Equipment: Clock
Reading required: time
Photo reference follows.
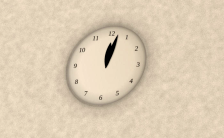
12:02
